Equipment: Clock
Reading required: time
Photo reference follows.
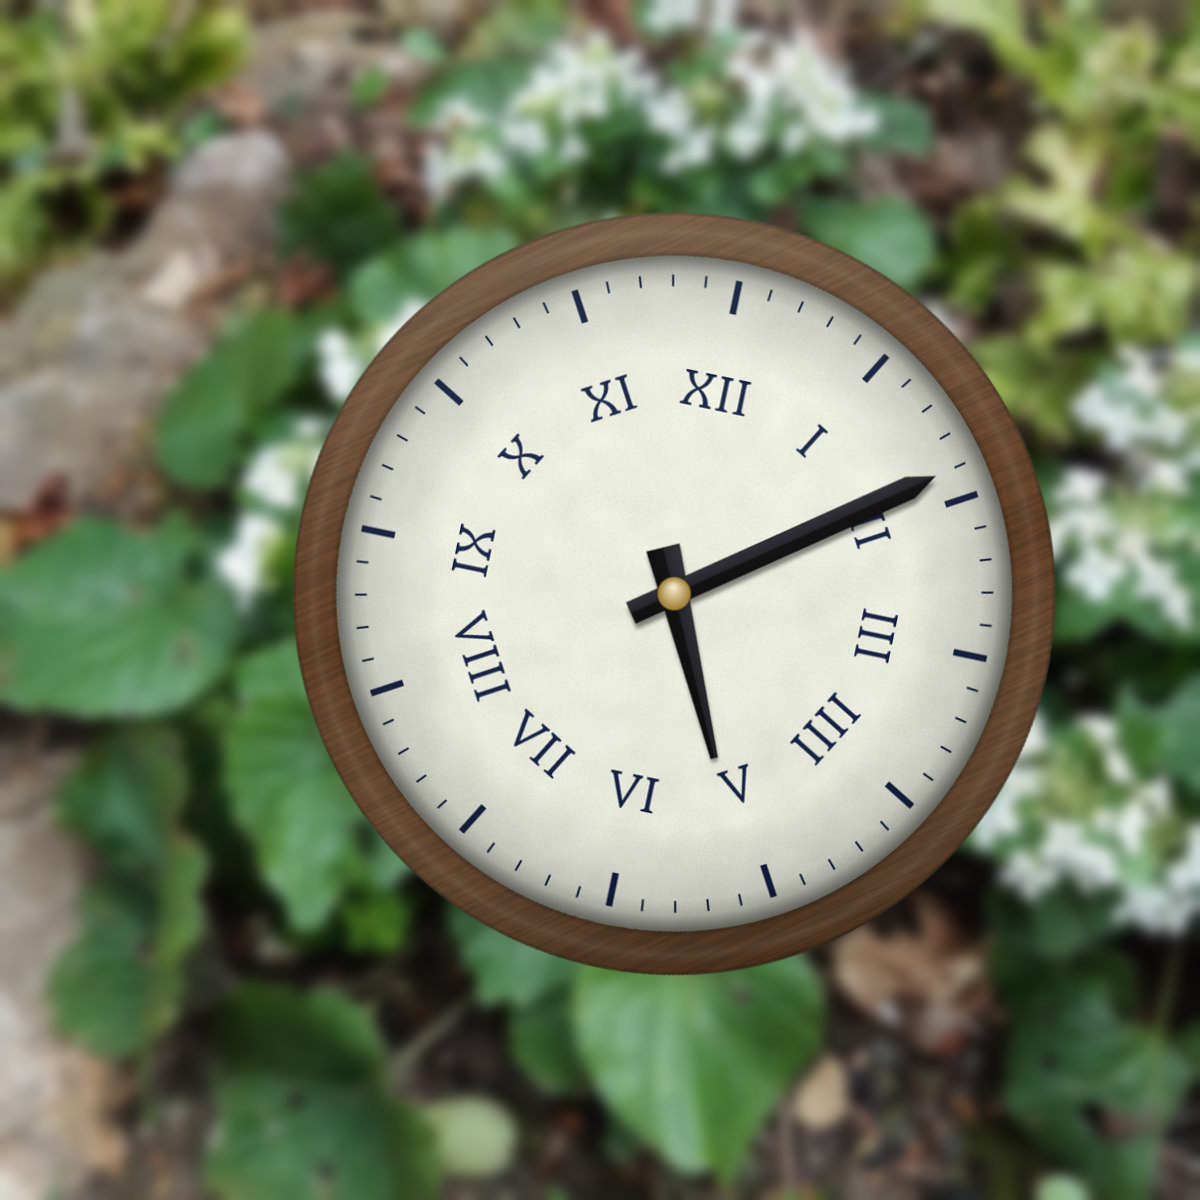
5:09
